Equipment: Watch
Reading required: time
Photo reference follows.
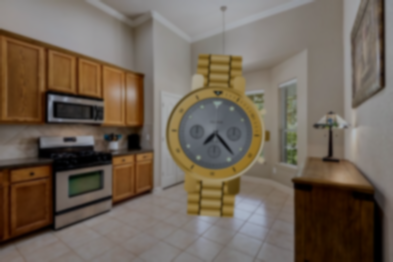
7:23
